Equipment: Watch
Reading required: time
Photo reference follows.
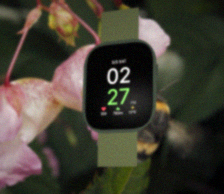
2:27
